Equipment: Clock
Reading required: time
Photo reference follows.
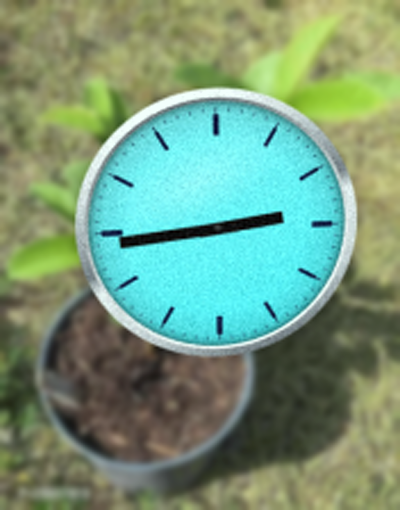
2:44
